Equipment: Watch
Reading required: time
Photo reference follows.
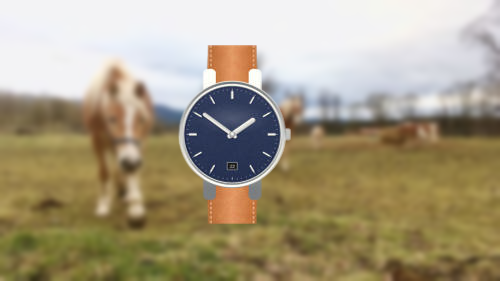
1:51
